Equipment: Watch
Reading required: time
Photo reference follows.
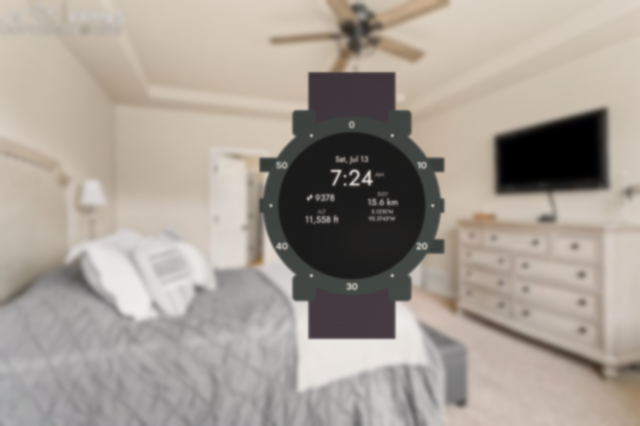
7:24
